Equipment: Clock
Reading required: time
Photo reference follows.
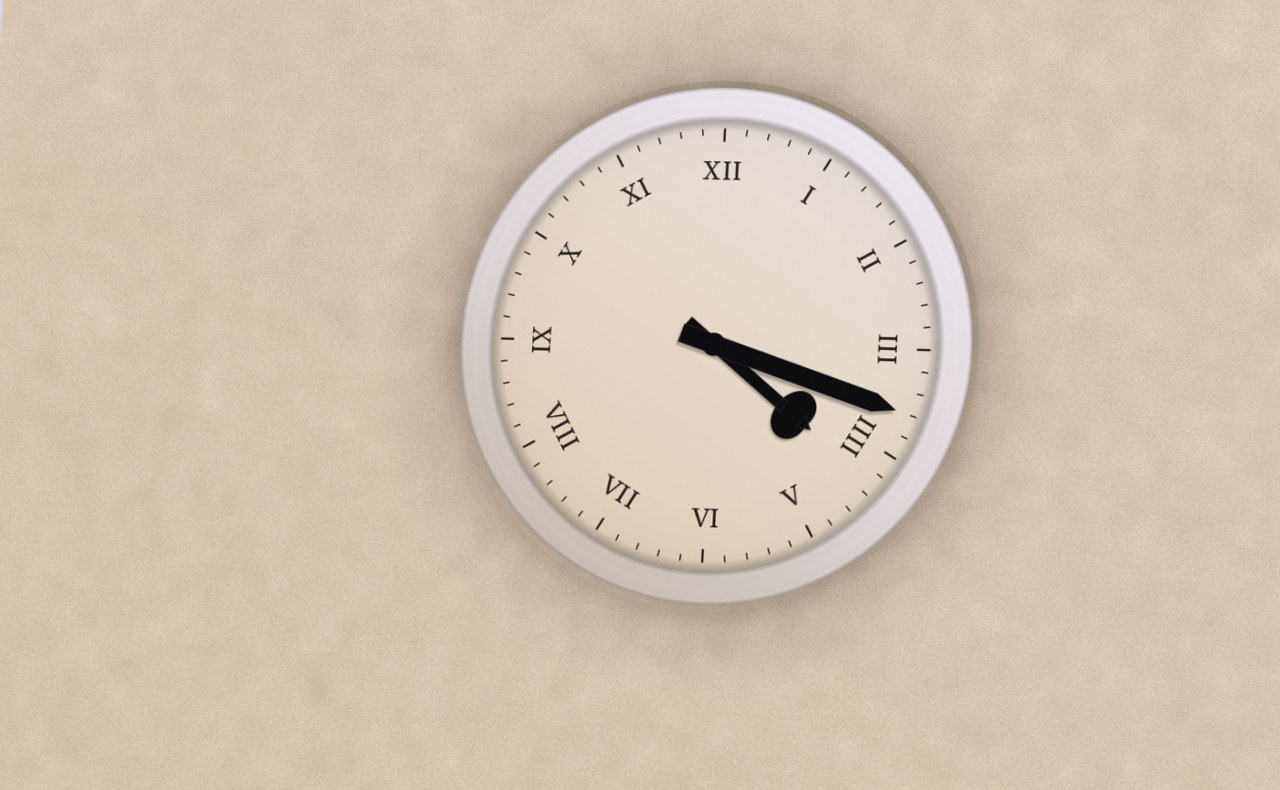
4:18
